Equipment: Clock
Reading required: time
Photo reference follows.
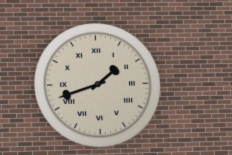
1:42
